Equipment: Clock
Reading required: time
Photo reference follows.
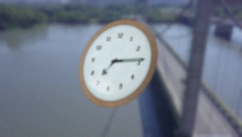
7:14
